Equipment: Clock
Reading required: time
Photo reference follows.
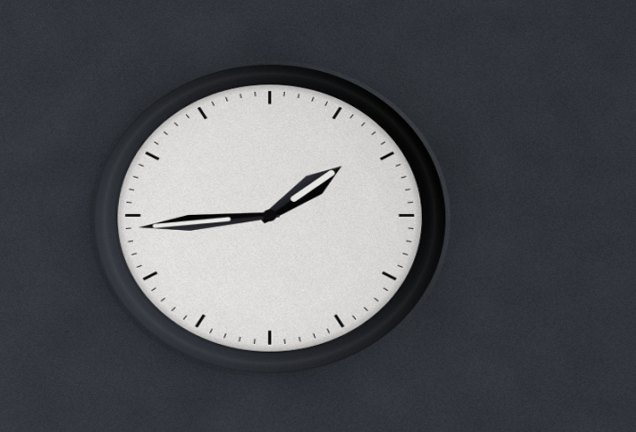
1:44
